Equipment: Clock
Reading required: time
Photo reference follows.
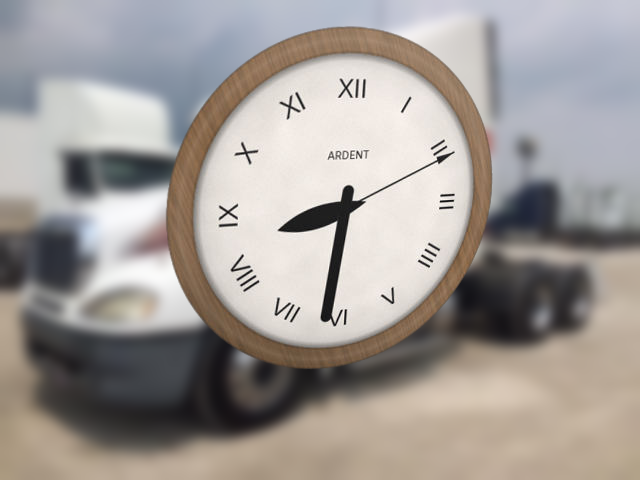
8:31:11
